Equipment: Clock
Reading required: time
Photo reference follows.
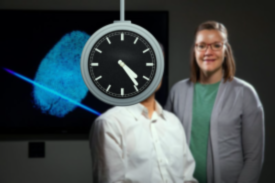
4:24
